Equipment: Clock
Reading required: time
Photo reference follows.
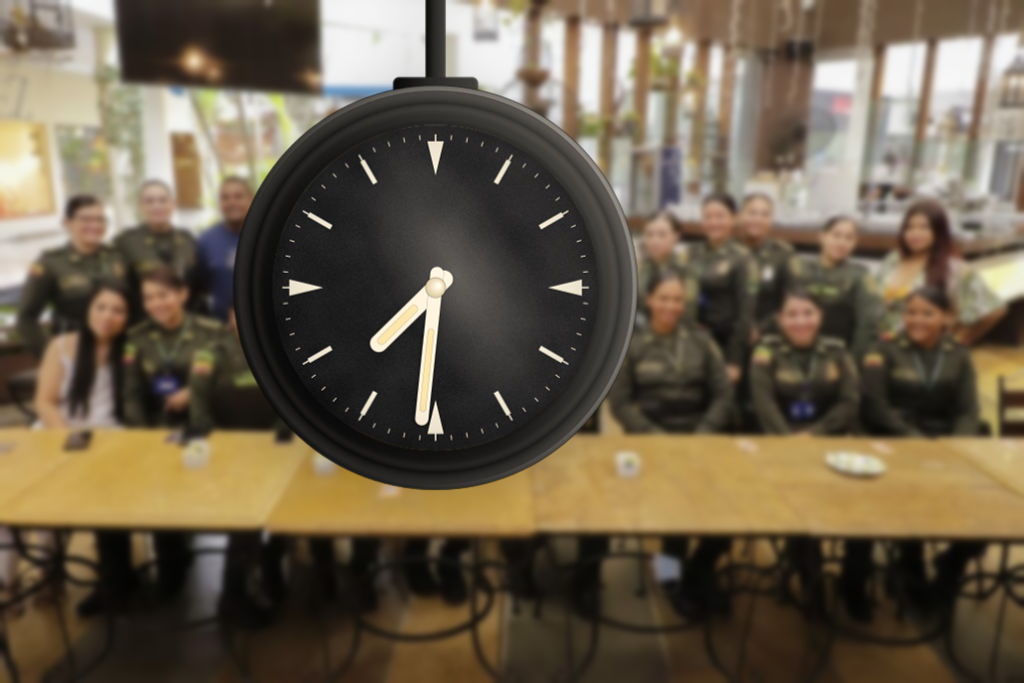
7:31
